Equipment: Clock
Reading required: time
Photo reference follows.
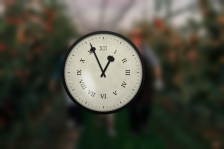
12:56
